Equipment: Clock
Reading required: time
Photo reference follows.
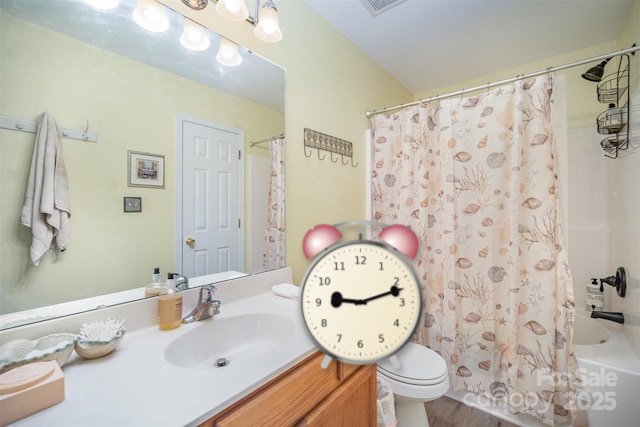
9:12
